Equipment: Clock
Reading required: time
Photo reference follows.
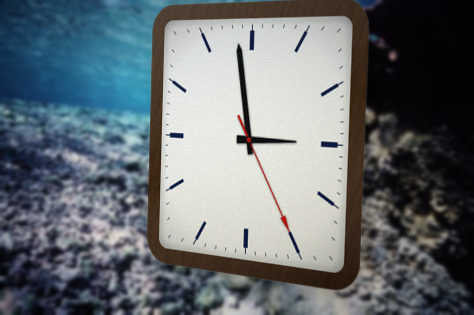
2:58:25
